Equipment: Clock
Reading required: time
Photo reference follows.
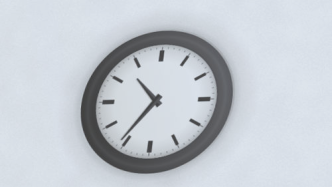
10:36
